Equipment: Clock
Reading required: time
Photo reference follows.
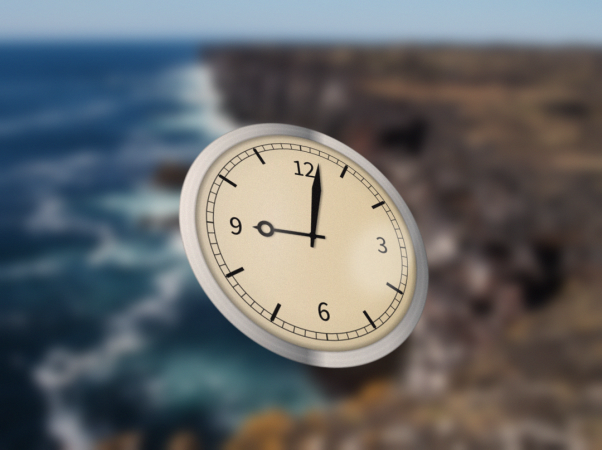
9:02
